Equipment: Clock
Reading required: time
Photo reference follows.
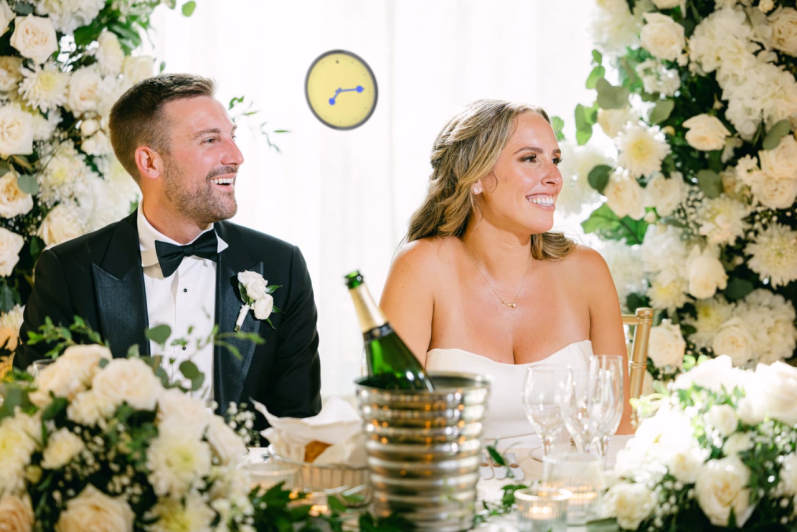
7:14
